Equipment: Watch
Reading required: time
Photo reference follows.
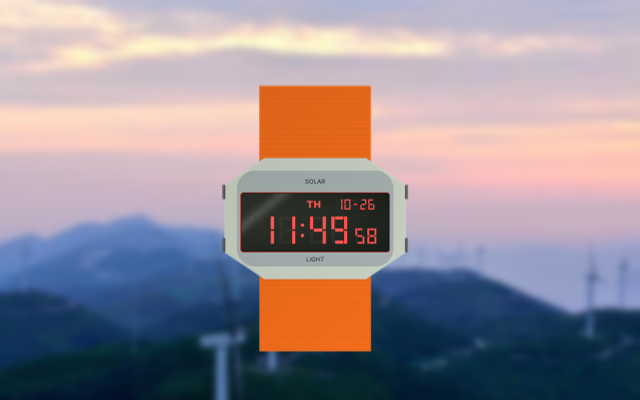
11:49:58
